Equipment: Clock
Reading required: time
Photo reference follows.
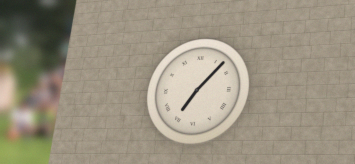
7:07
